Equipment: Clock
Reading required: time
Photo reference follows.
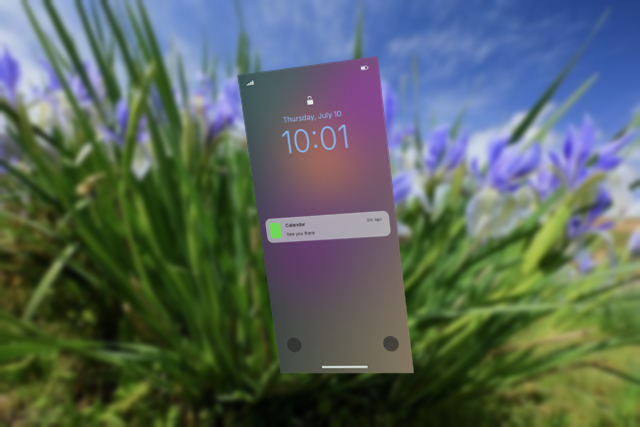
10:01
